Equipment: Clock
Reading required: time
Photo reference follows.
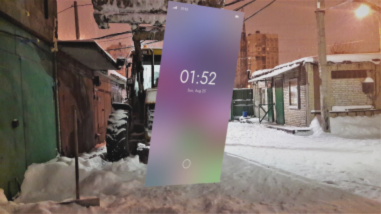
1:52
